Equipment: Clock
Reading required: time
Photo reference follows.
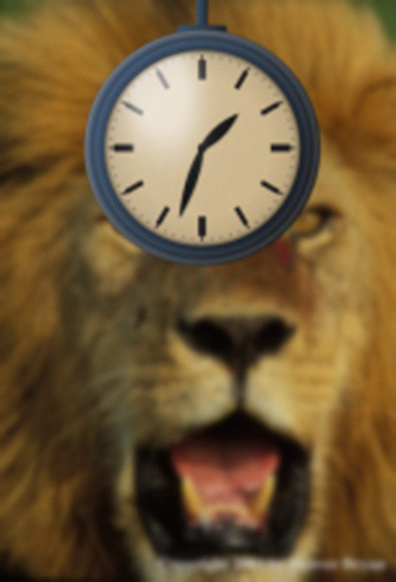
1:33
